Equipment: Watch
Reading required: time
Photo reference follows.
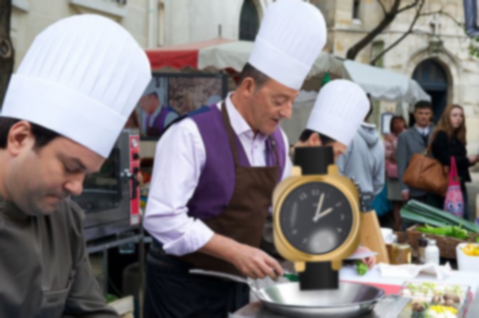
2:03
